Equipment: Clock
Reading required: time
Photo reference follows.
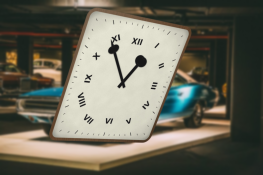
12:54
